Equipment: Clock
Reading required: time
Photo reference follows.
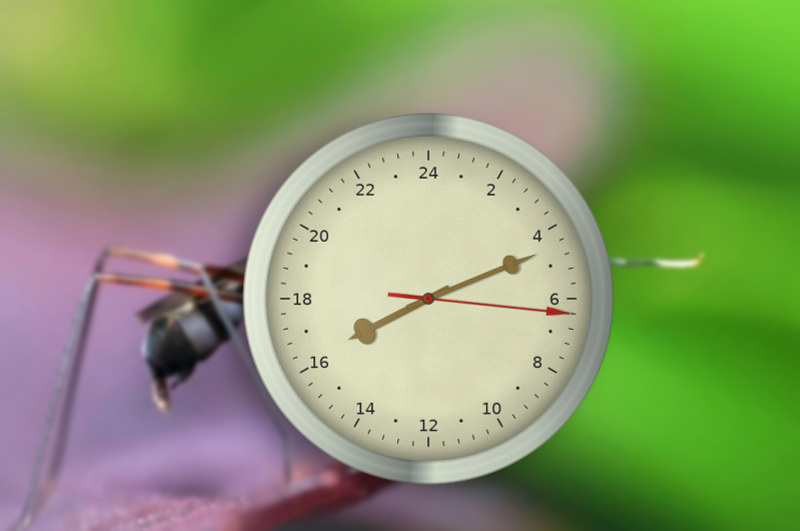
16:11:16
